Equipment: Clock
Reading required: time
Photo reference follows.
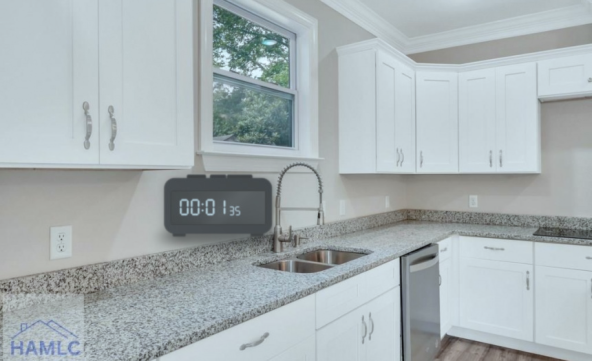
0:01:35
